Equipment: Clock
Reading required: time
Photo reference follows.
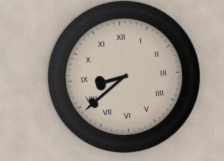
8:39
